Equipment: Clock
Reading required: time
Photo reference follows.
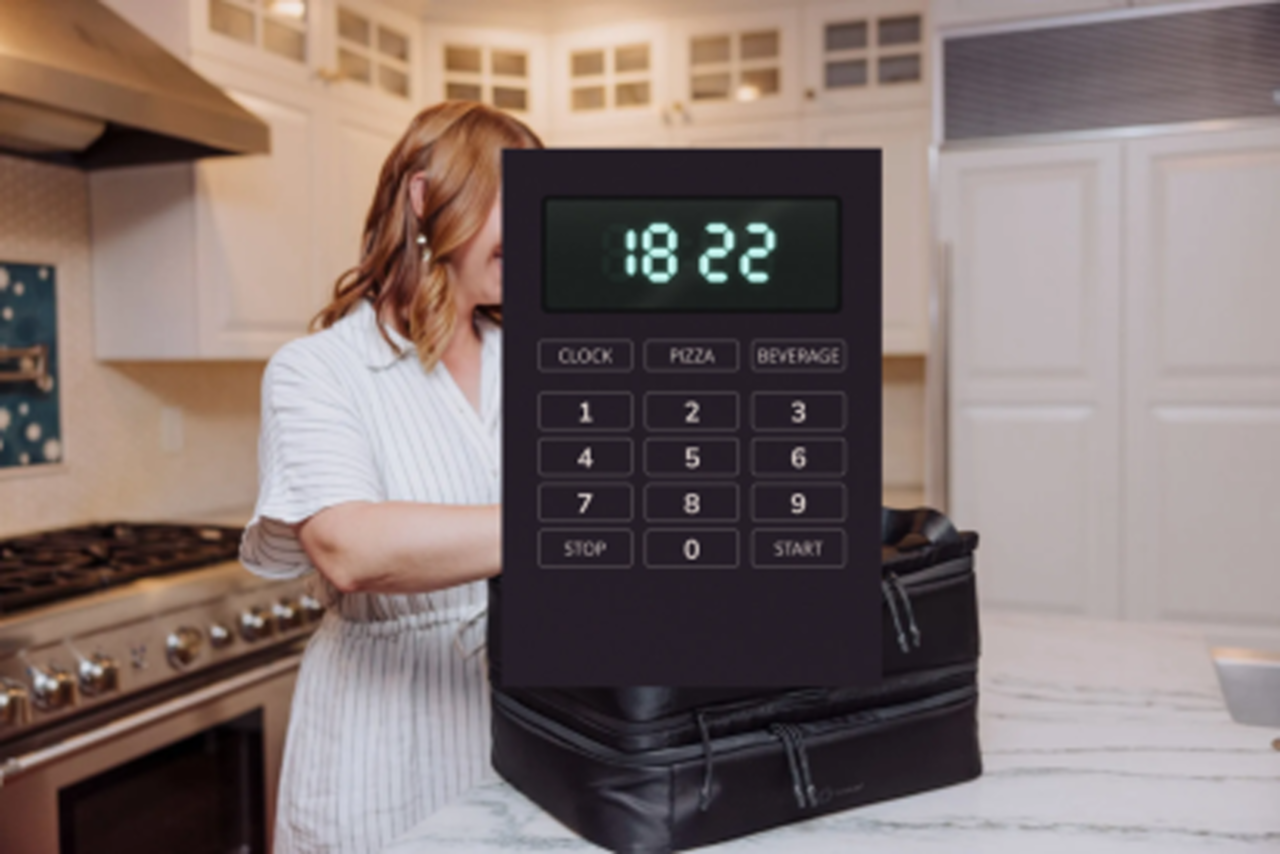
18:22
